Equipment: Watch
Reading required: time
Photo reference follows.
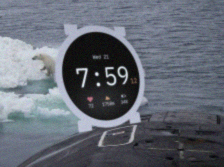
7:59
